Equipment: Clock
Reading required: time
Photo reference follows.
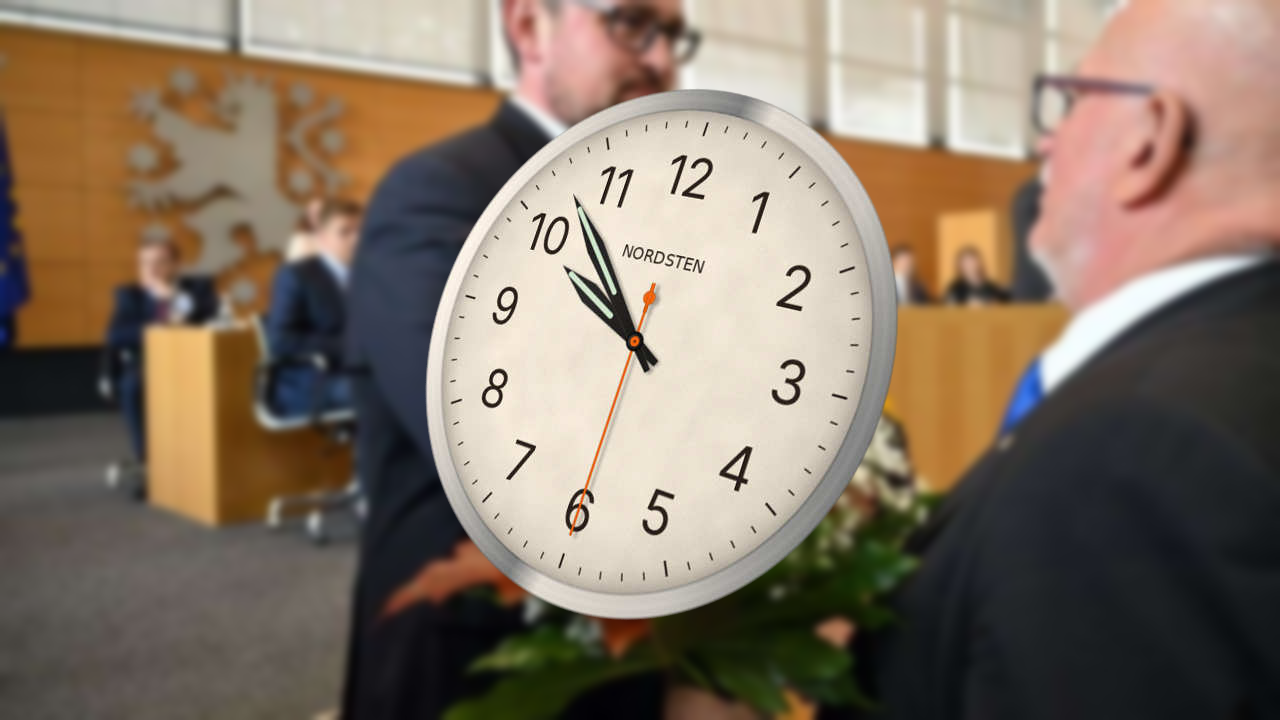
9:52:30
